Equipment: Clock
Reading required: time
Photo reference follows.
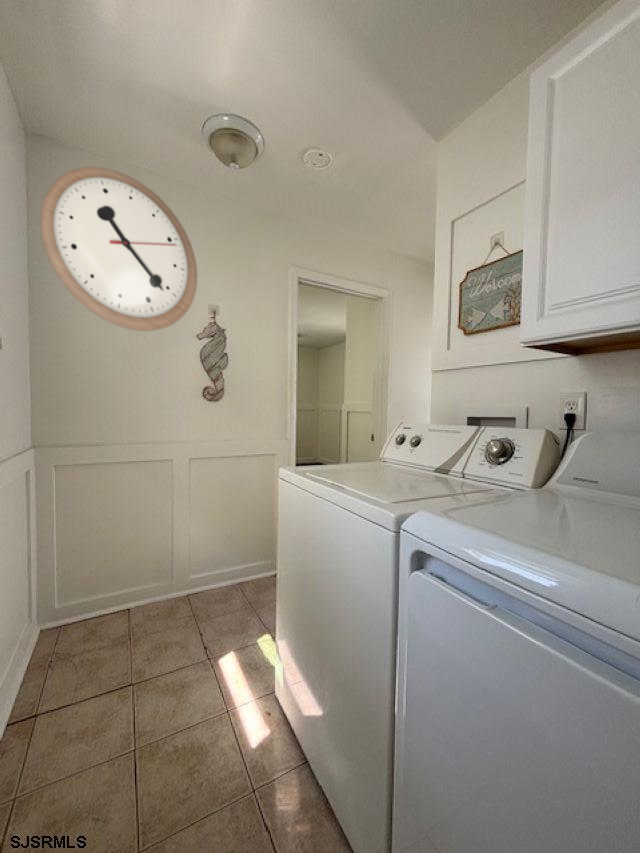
11:26:16
